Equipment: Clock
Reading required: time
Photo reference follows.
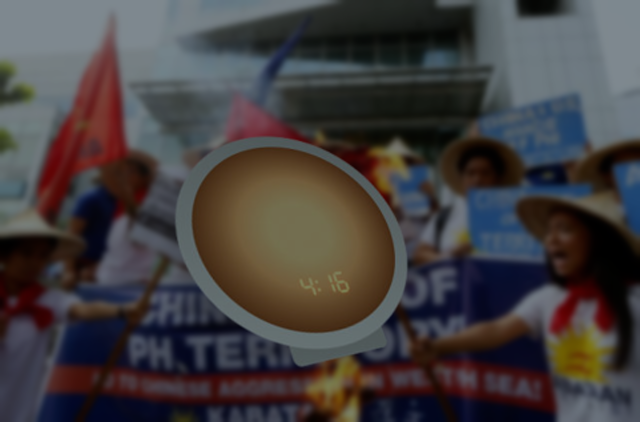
4:16
